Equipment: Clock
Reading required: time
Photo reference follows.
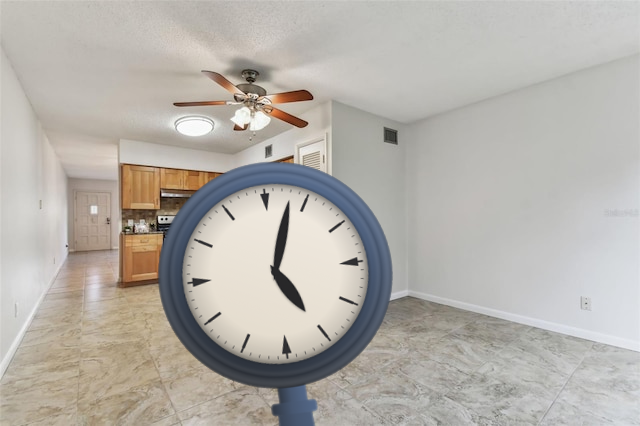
5:03
